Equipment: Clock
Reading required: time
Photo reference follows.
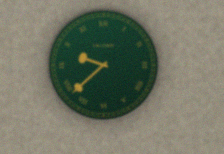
9:38
